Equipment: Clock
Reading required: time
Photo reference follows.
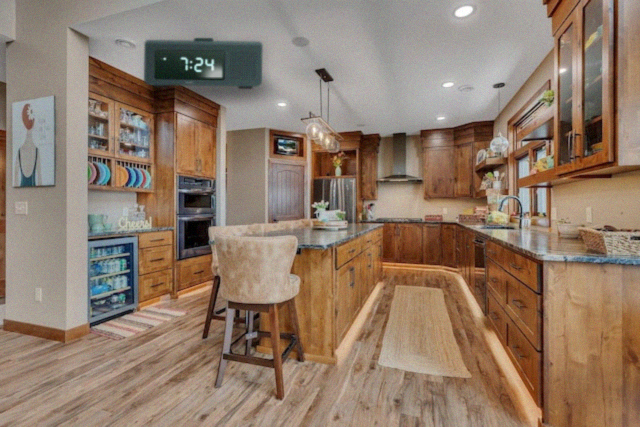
7:24
